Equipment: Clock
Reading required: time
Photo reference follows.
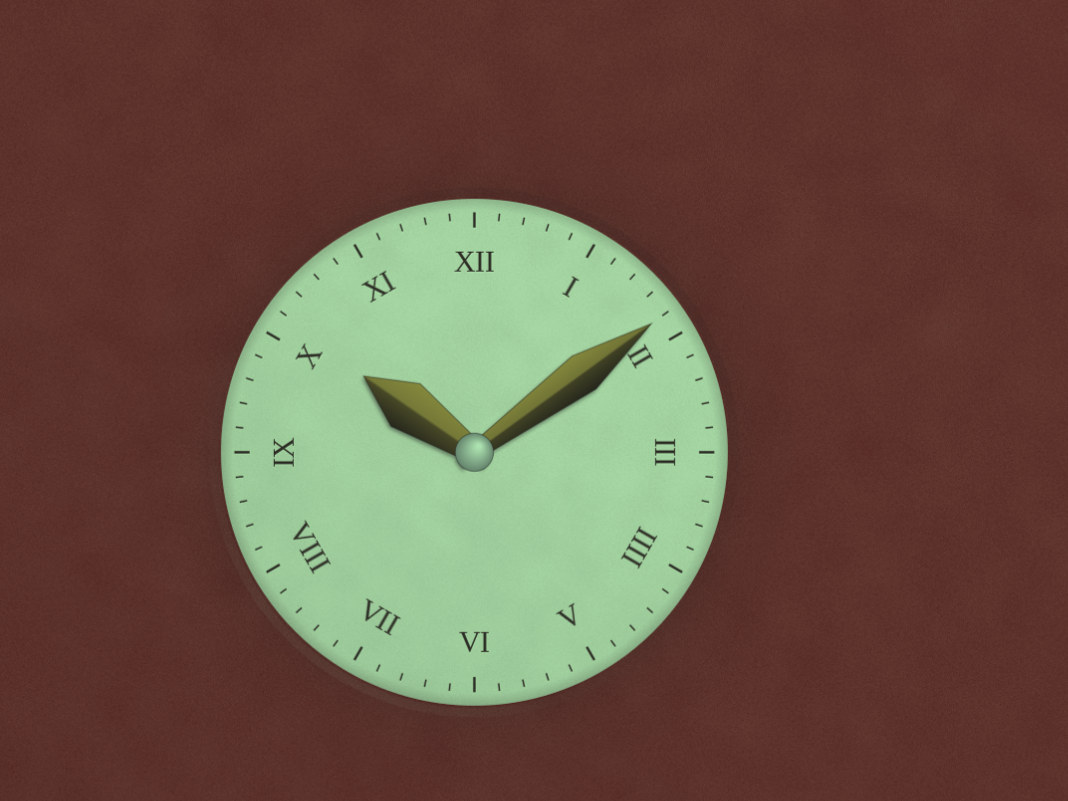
10:09
